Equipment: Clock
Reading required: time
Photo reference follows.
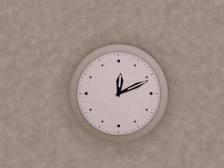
12:11
